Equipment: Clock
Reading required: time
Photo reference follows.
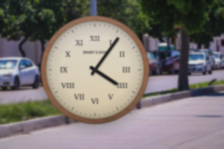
4:06
